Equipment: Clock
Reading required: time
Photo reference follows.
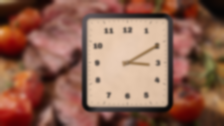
3:10
